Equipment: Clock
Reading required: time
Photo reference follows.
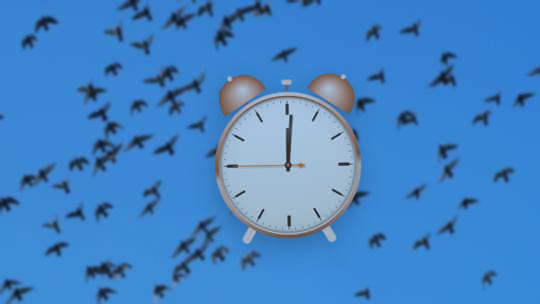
12:00:45
